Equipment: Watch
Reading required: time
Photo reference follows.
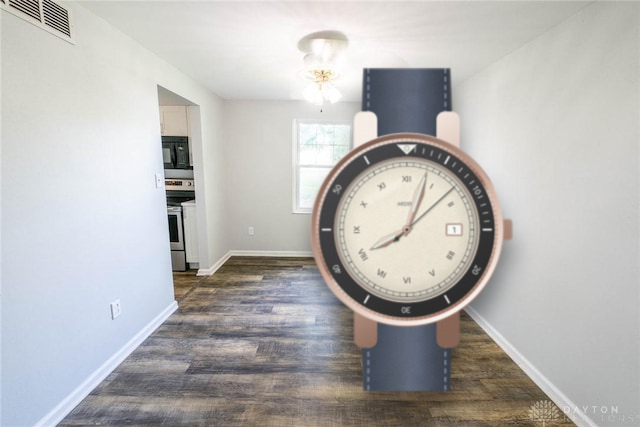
8:03:08
